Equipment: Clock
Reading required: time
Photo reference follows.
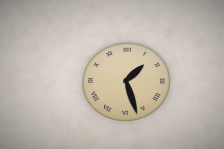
1:27
